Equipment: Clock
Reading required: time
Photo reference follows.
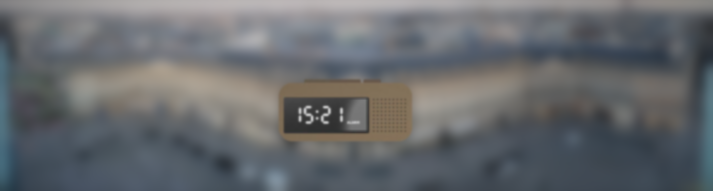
15:21
